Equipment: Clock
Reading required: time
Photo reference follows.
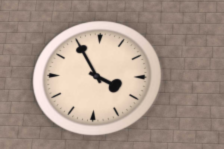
3:55
